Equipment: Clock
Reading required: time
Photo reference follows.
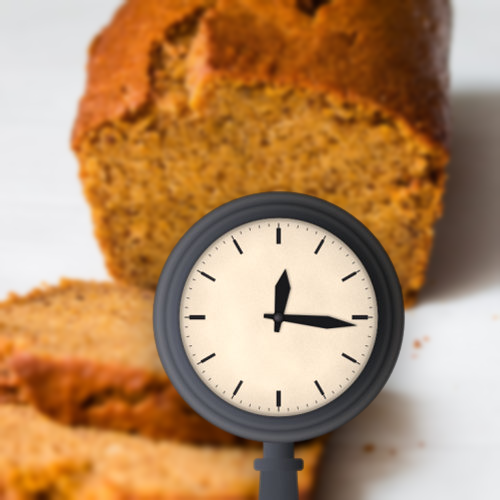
12:16
